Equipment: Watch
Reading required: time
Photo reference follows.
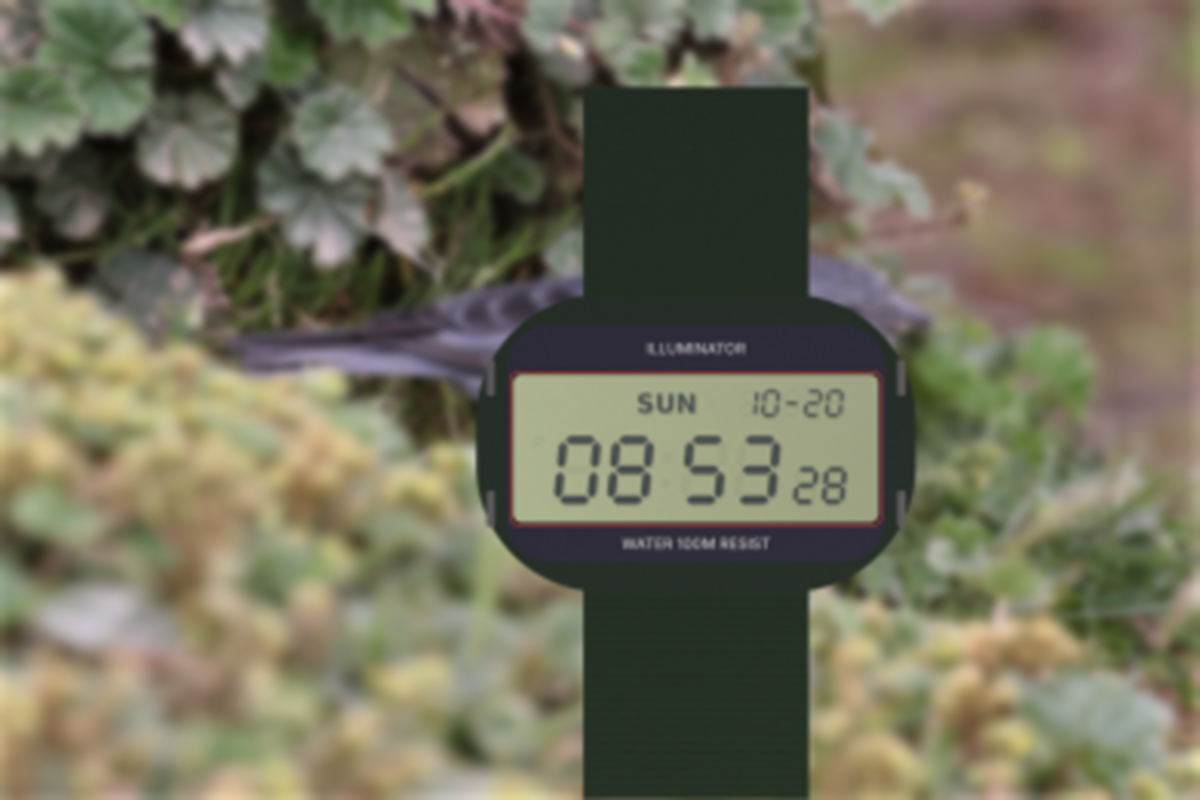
8:53:28
